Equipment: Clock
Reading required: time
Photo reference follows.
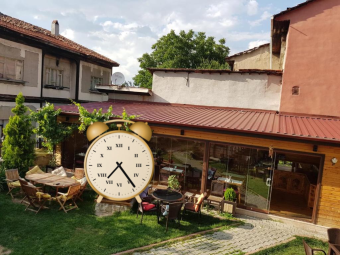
7:24
